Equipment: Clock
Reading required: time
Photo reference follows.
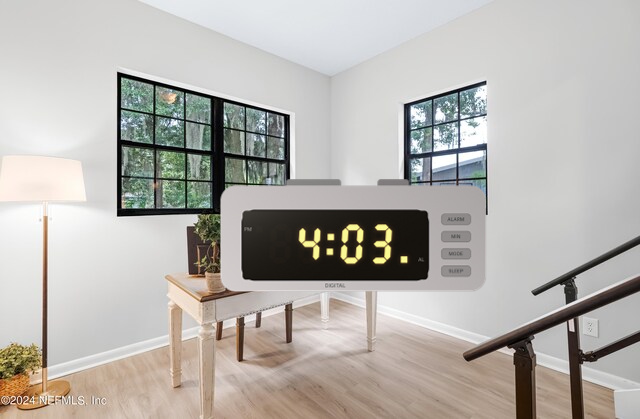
4:03
